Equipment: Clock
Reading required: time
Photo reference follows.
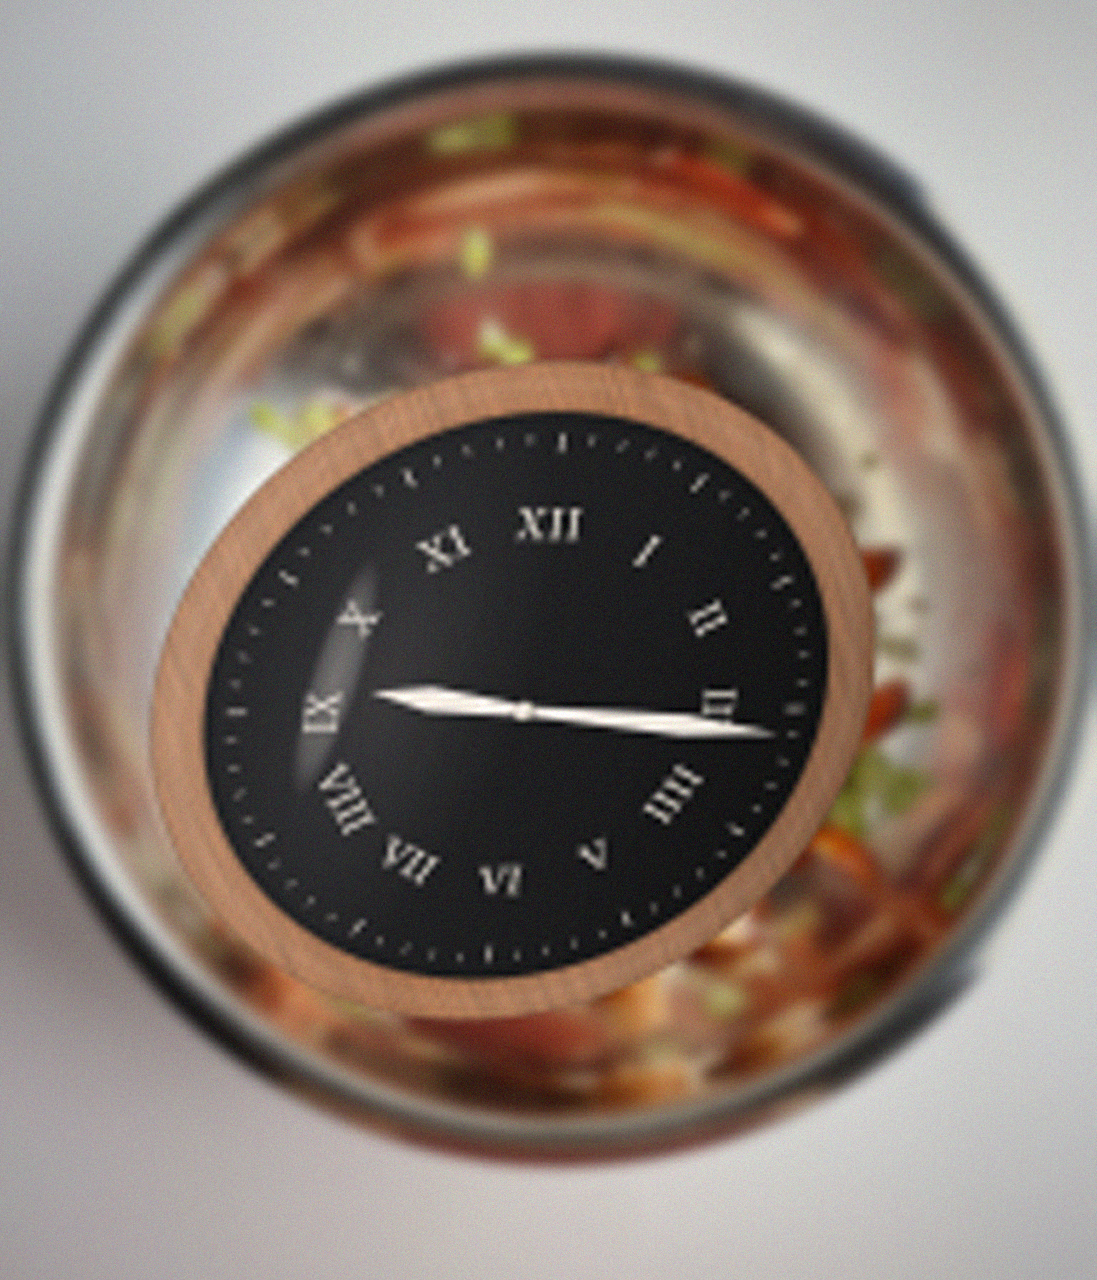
9:16
